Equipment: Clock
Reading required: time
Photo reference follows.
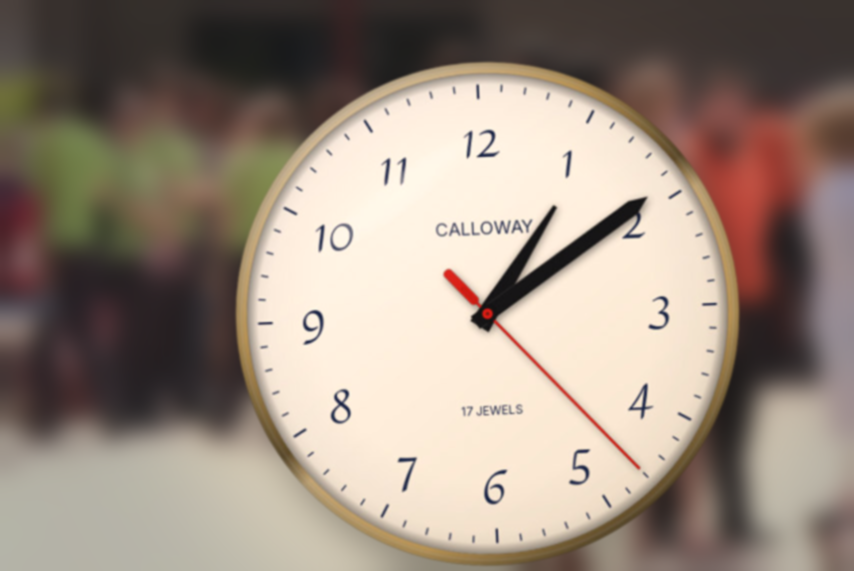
1:09:23
